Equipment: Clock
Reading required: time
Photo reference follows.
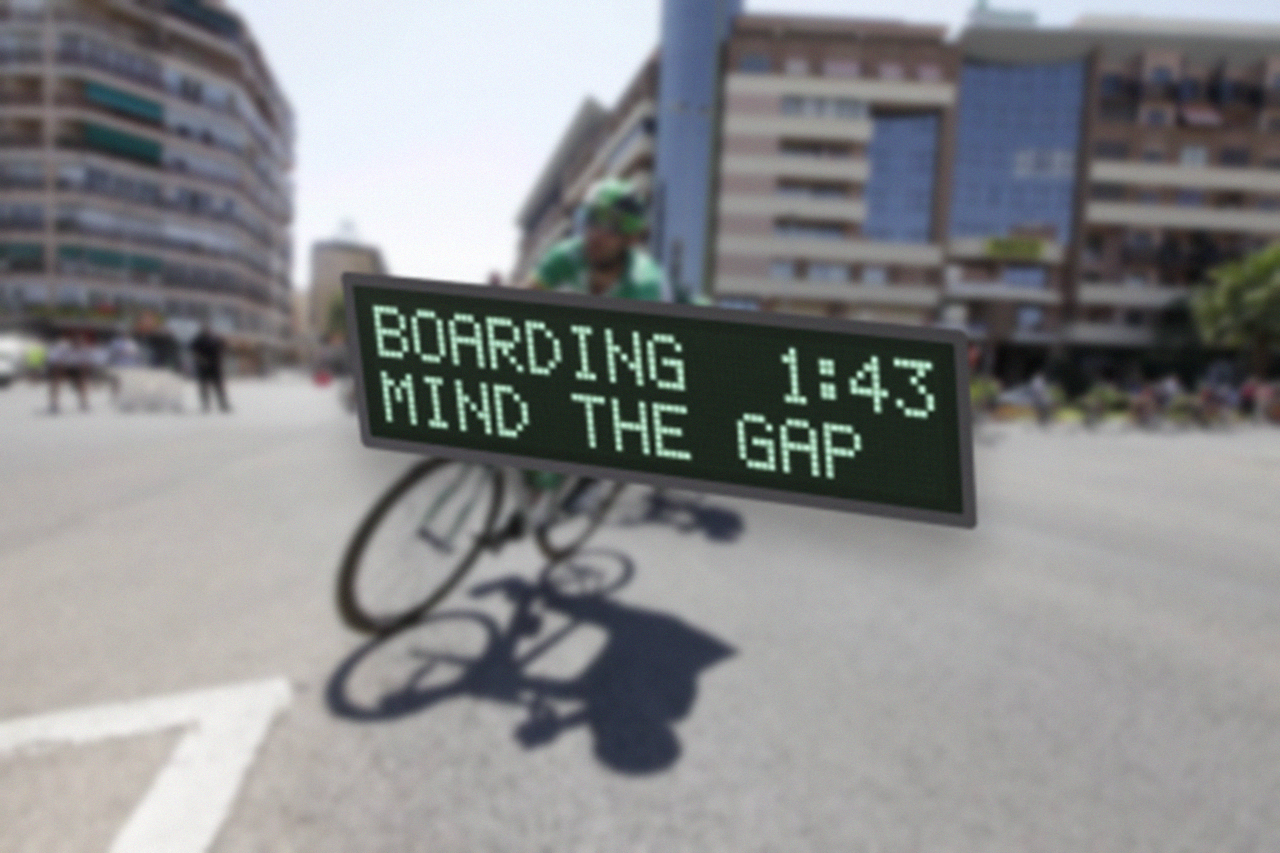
1:43
